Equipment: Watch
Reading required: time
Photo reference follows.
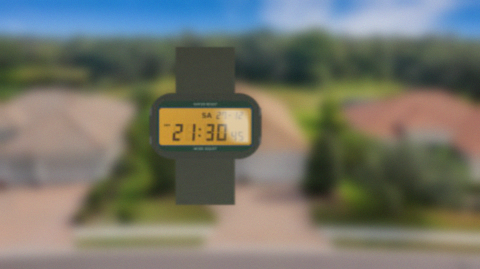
21:30
